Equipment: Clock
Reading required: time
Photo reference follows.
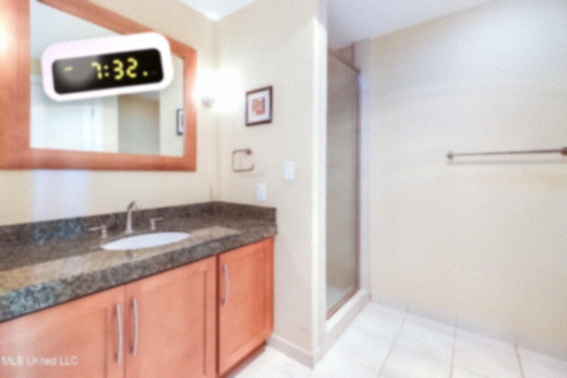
7:32
